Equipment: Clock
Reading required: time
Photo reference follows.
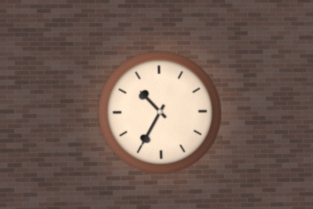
10:35
